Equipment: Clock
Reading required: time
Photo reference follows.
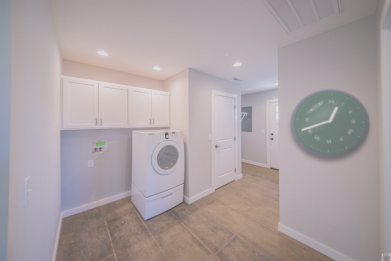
12:41
